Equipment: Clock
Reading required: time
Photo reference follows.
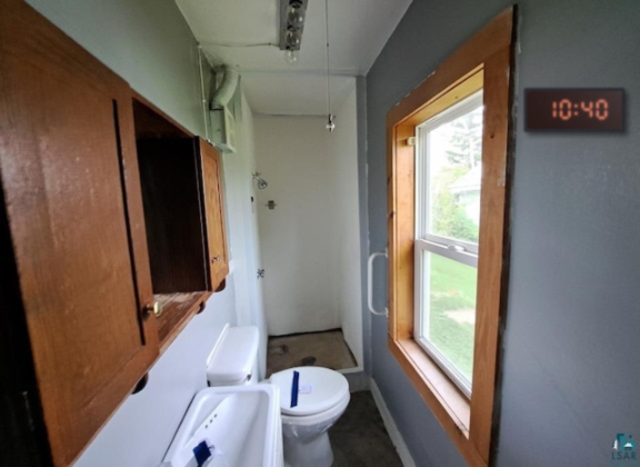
10:40
